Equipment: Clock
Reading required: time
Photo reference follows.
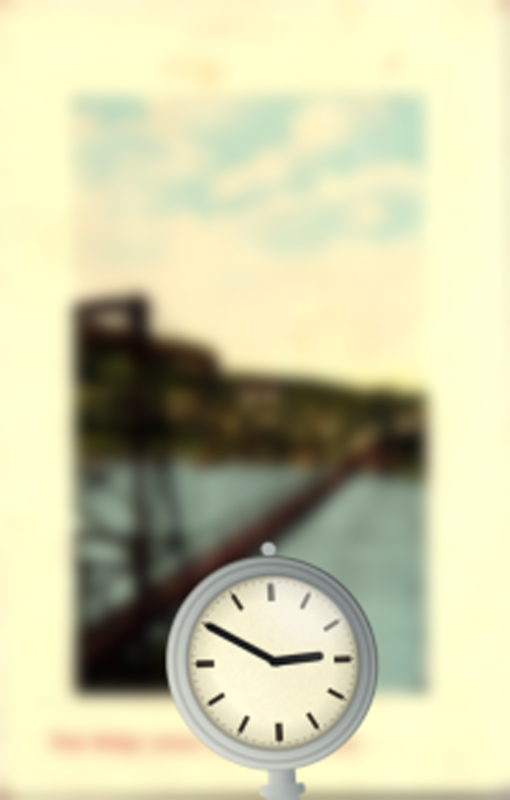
2:50
